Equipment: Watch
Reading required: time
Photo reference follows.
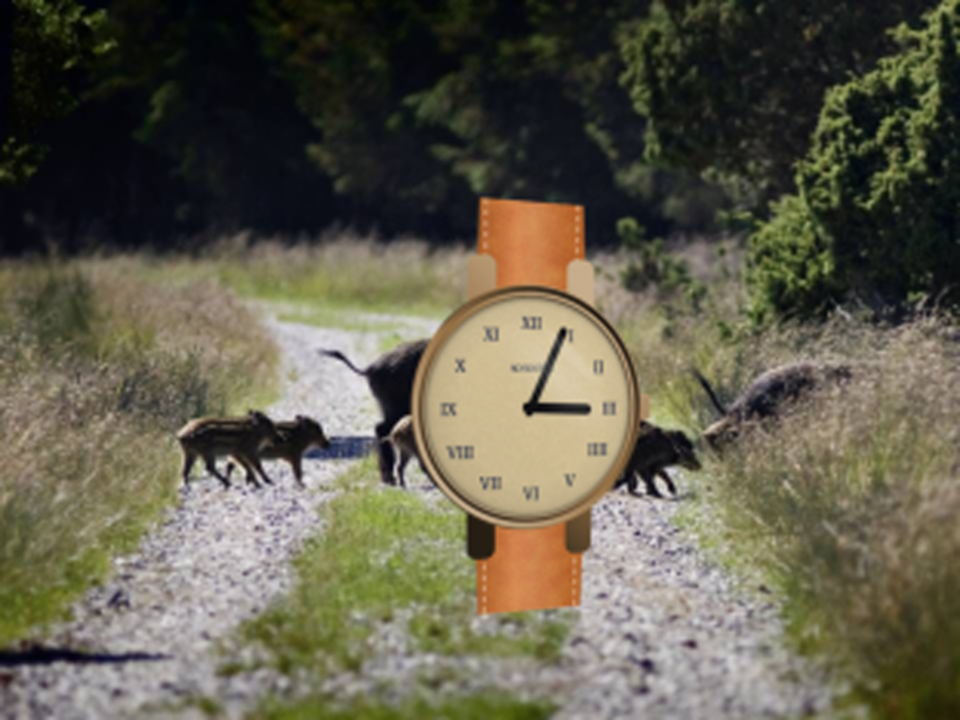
3:04
